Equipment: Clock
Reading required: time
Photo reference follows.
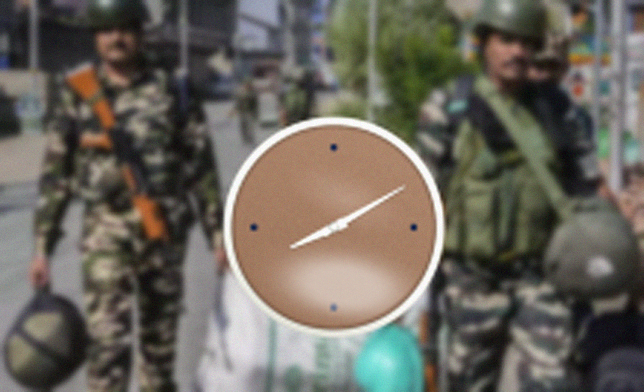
8:10
